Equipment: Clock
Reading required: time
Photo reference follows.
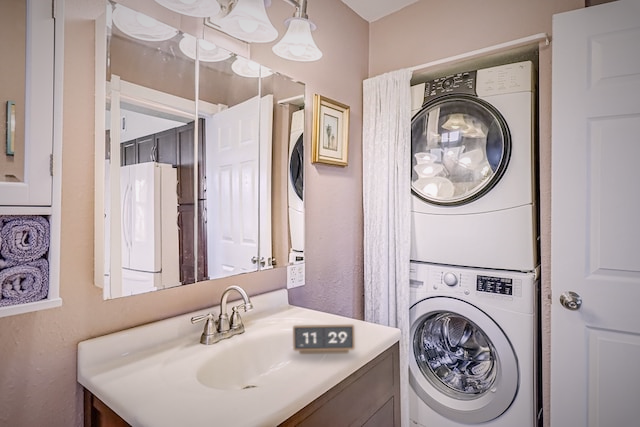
11:29
